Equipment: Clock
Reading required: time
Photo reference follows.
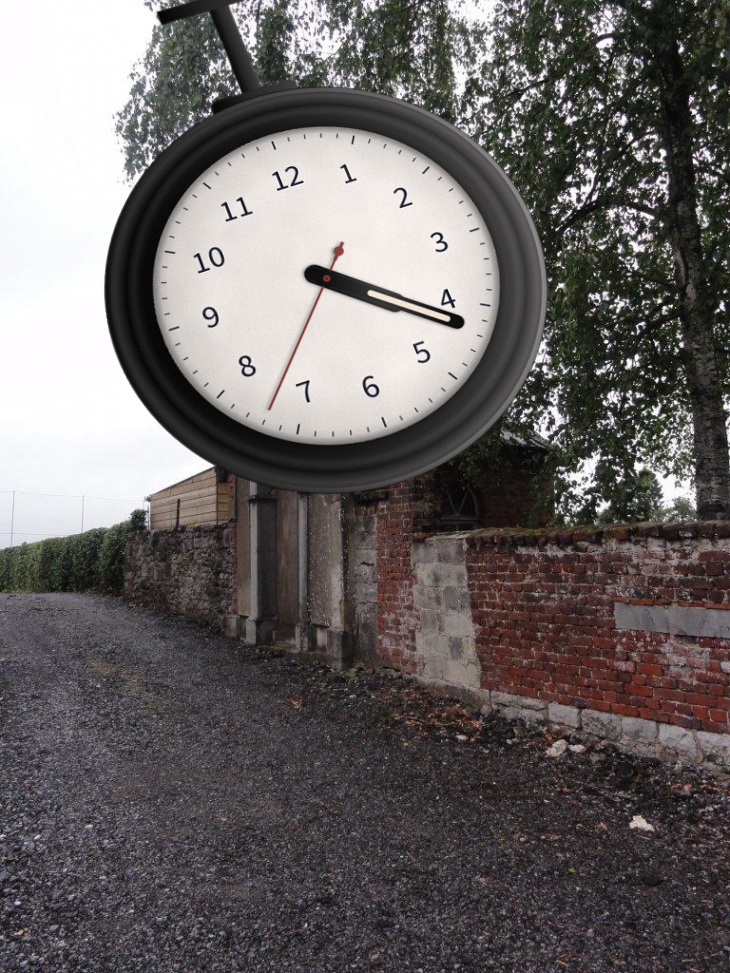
4:21:37
